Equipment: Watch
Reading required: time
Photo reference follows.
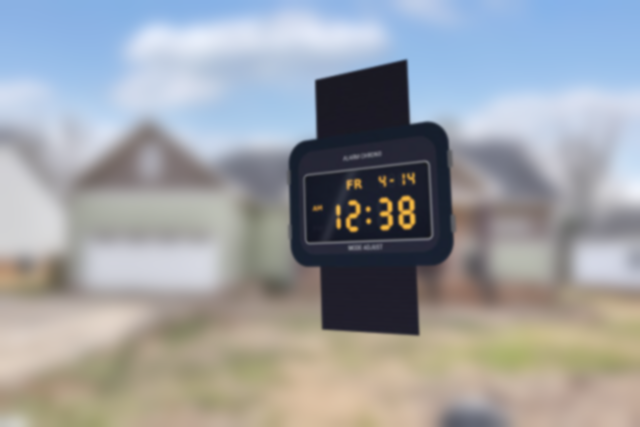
12:38
